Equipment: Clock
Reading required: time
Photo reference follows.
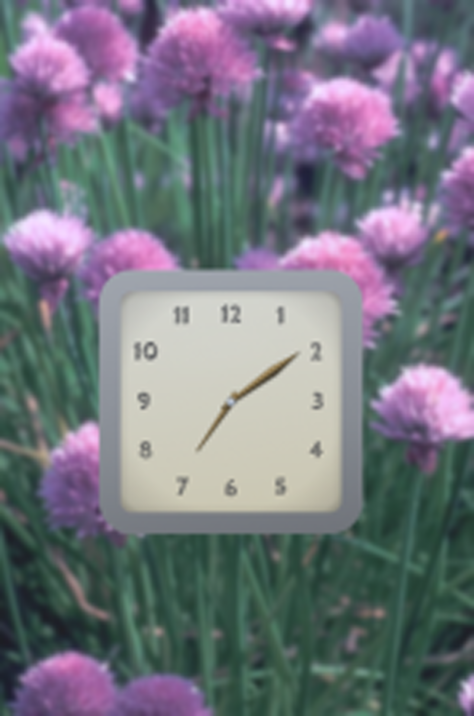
7:09
